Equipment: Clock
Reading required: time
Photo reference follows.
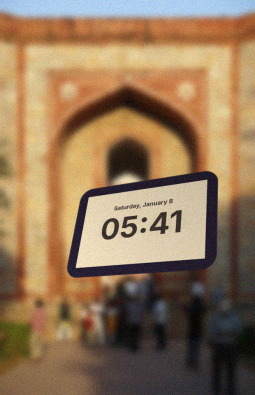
5:41
